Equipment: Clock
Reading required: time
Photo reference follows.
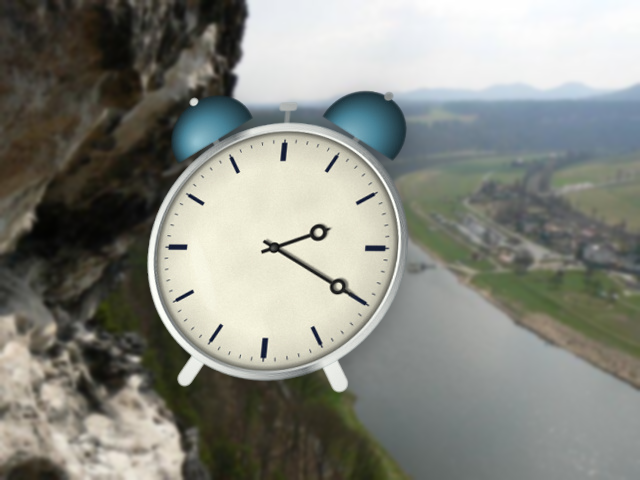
2:20
